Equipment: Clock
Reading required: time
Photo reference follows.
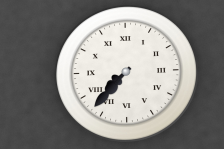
7:37
